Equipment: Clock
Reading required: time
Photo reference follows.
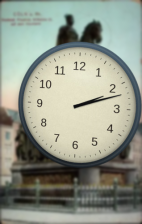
2:12
